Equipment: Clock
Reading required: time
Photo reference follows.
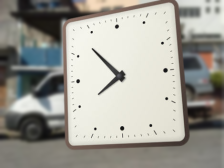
7:53
